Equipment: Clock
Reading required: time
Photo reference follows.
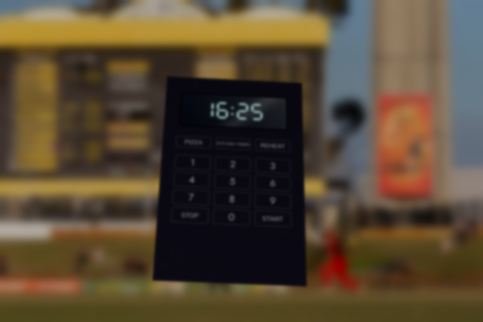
16:25
